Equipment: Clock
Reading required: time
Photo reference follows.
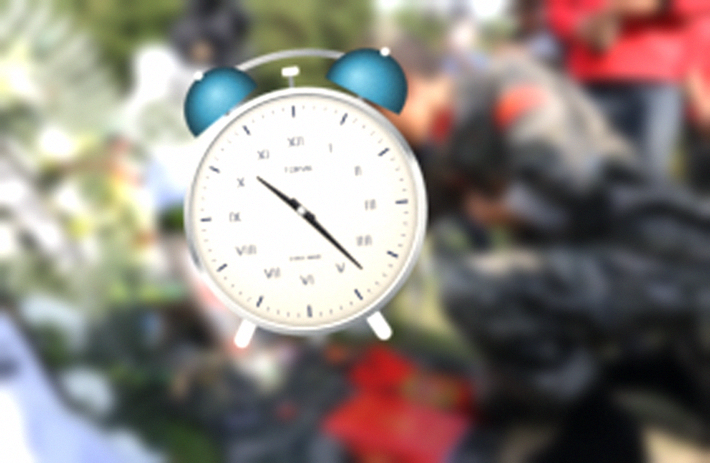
10:23
